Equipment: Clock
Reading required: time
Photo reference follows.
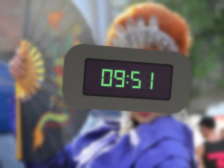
9:51
